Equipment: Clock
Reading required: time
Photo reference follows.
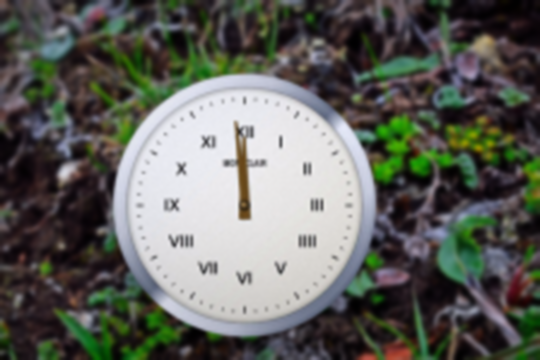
11:59
